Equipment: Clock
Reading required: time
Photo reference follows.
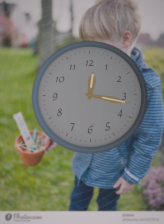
12:17
